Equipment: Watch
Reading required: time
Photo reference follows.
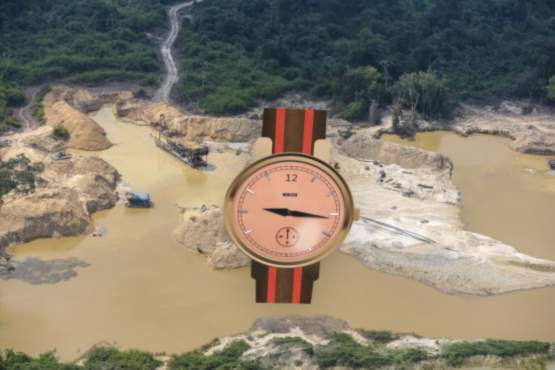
9:16
